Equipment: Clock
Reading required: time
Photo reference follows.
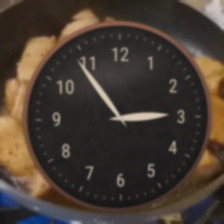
2:54
